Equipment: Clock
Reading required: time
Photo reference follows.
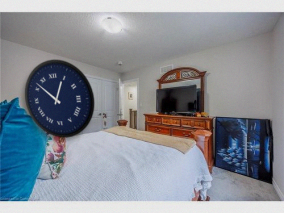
12:52
